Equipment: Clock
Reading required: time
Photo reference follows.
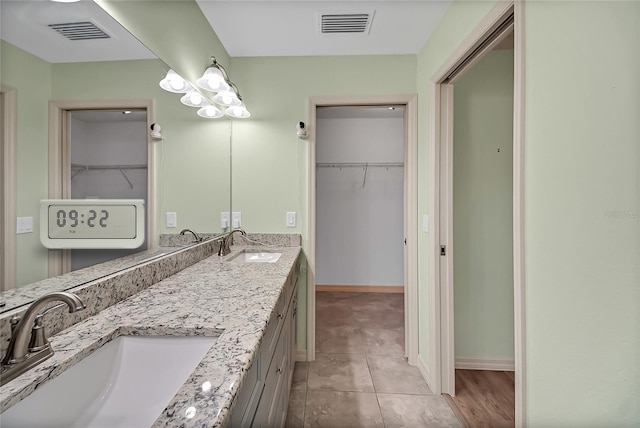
9:22
